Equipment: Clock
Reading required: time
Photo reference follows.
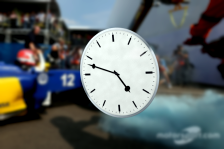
4:48
